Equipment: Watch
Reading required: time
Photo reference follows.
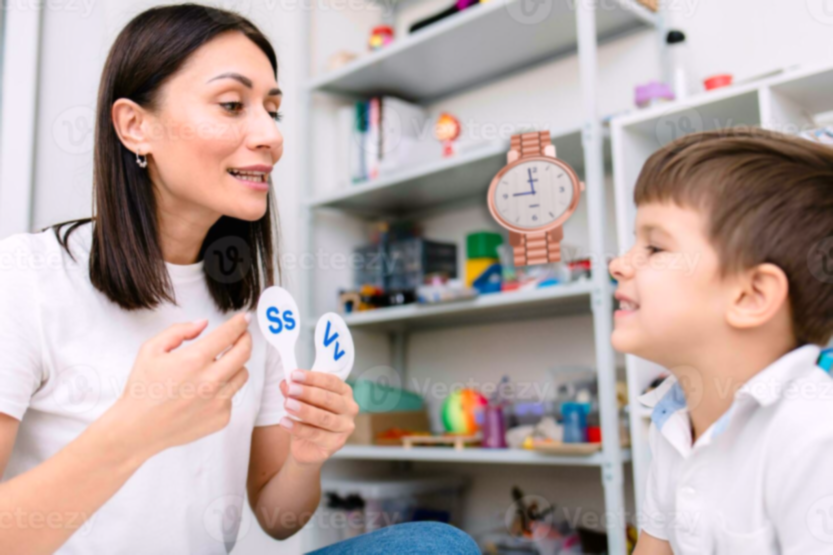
8:59
